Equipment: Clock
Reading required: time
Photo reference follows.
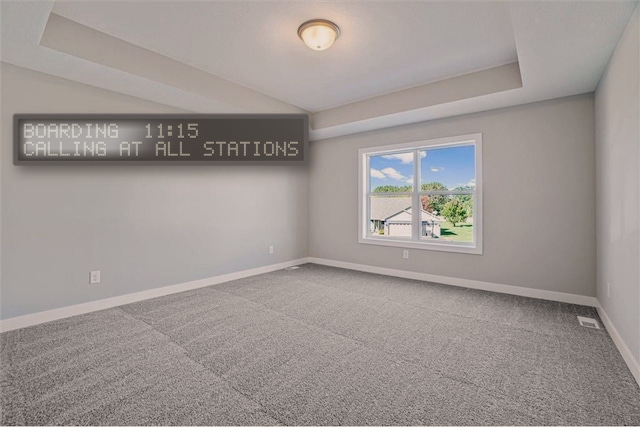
11:15
